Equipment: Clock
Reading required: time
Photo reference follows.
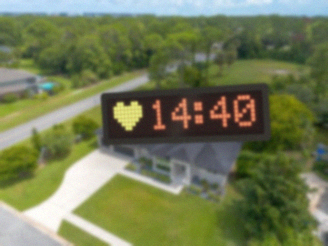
14:40
